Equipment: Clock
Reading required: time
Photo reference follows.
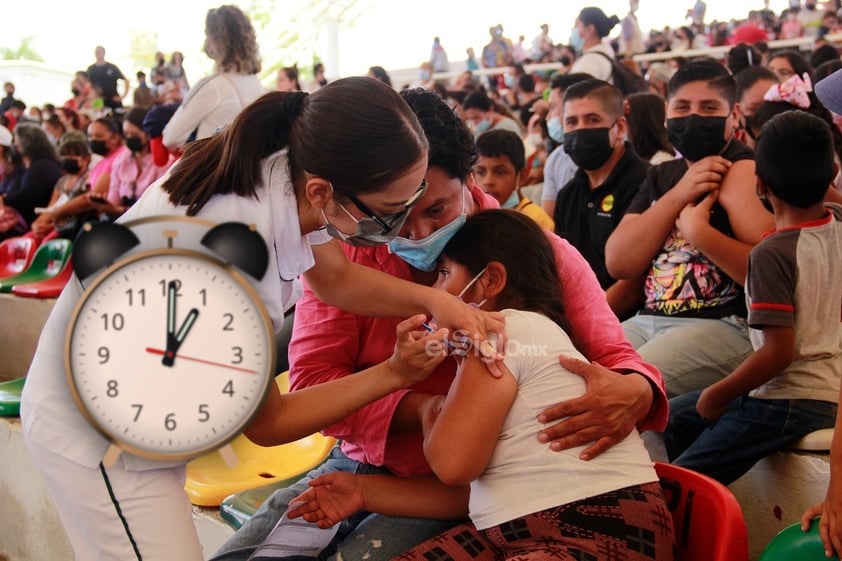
1:00:17
